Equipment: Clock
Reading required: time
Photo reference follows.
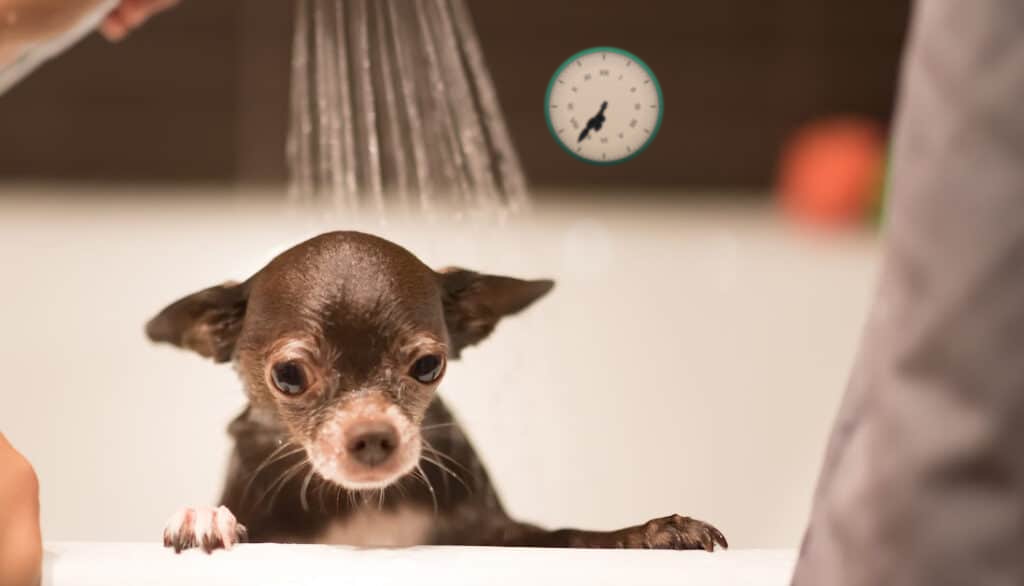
6:36
